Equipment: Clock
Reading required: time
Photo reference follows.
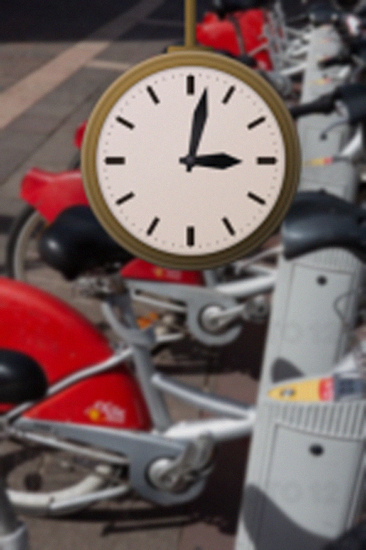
3:02
